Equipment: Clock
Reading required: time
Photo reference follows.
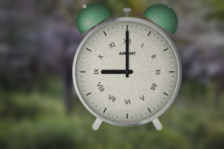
9:00
